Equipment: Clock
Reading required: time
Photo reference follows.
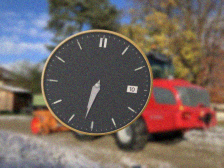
6:32
